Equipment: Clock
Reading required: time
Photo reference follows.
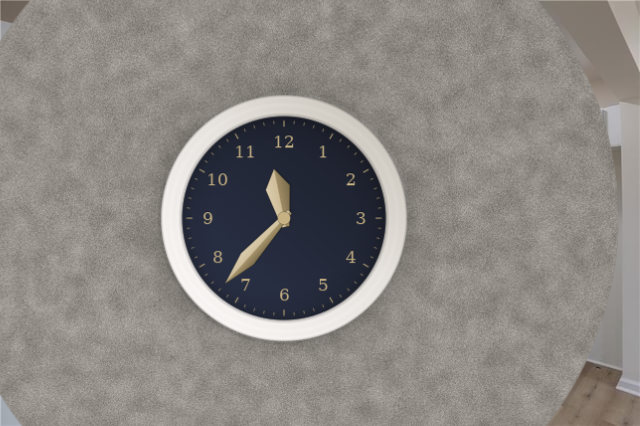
11:37
